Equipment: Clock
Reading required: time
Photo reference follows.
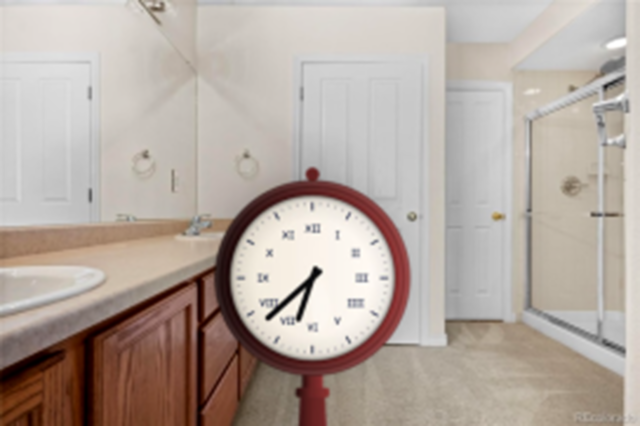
6:38
